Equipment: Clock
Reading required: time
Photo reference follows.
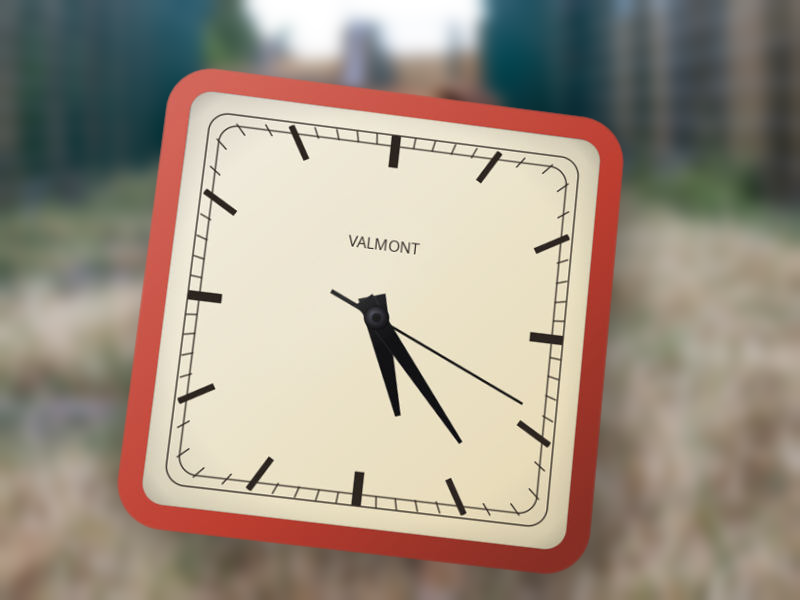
5:23:19
